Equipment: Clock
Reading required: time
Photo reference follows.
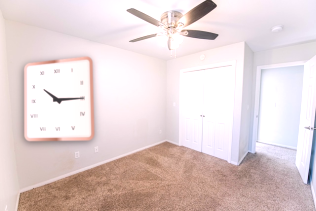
10:15
